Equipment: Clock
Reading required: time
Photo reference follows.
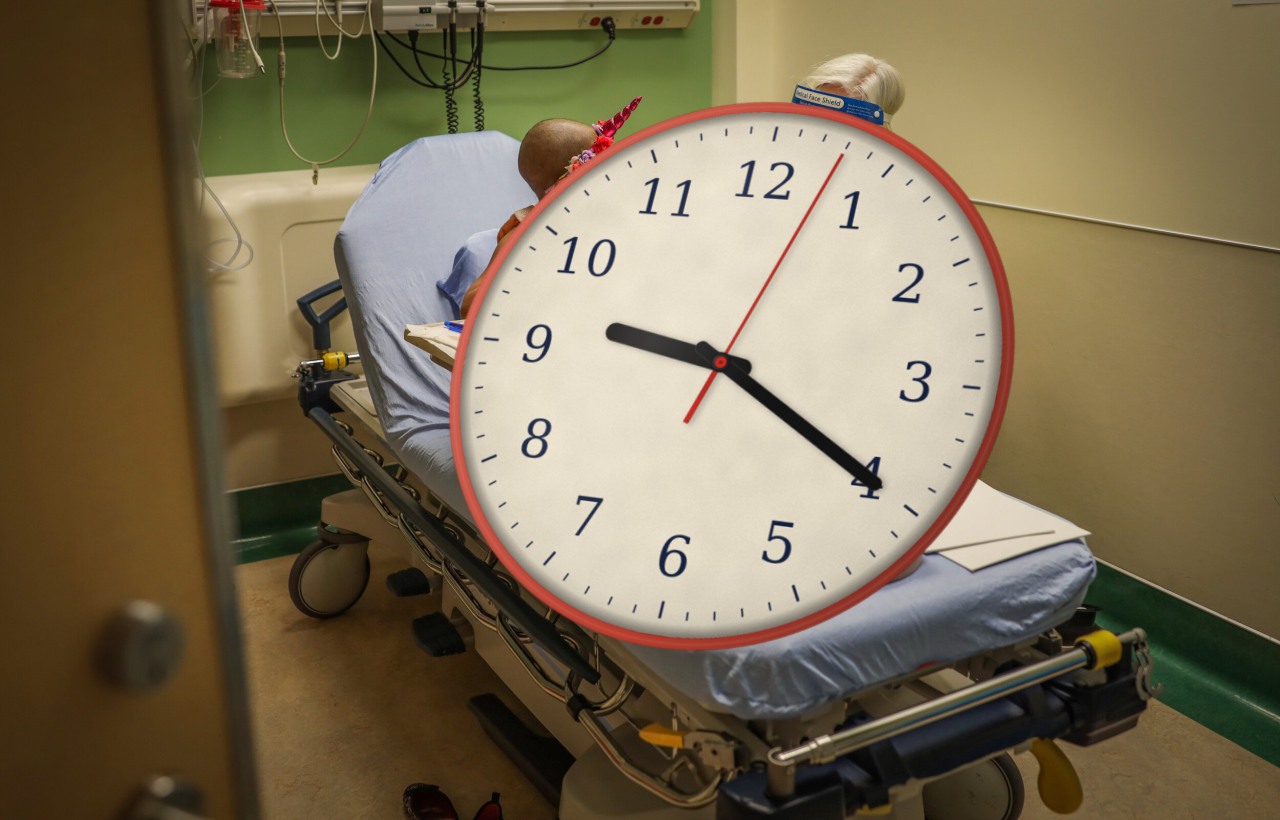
9:20:03
